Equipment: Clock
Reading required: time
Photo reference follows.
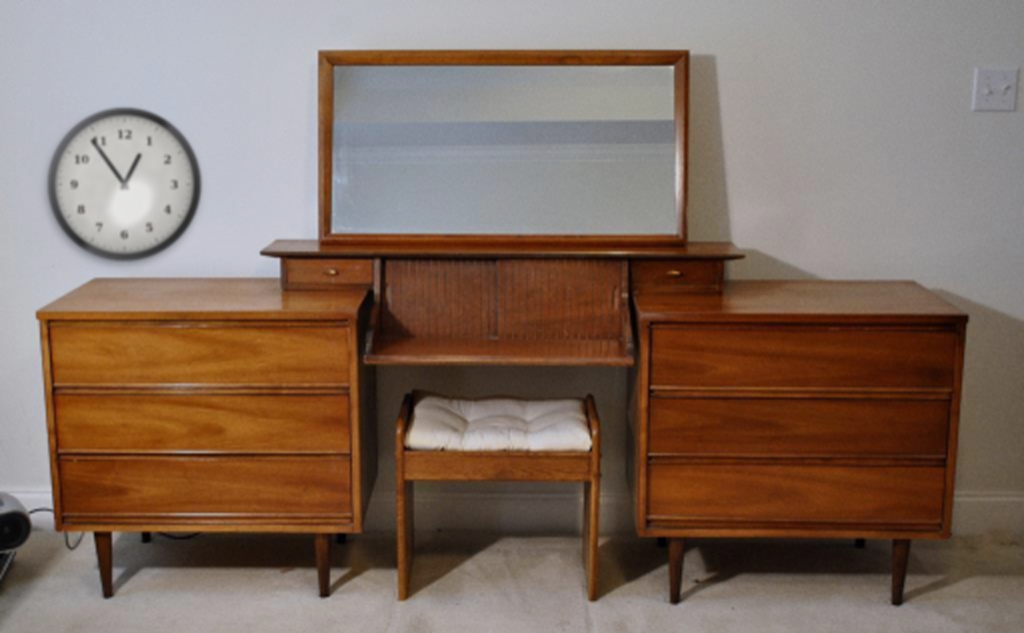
12:54
